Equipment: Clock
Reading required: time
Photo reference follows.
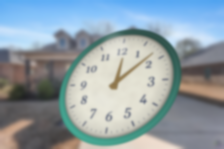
12:08
